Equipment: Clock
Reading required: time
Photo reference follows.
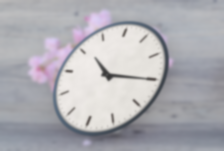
10:15
